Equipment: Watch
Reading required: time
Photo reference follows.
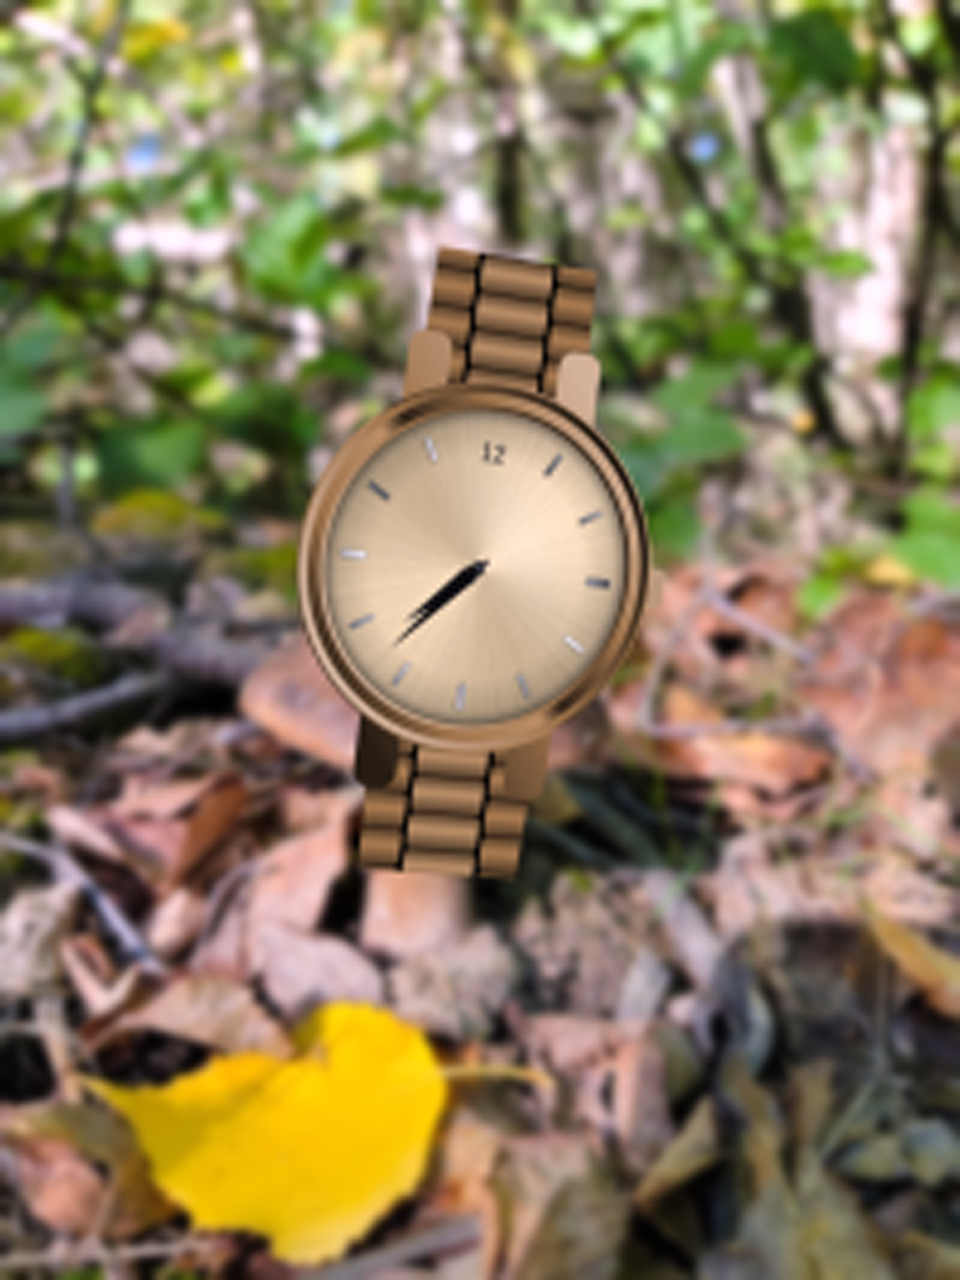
7:37
